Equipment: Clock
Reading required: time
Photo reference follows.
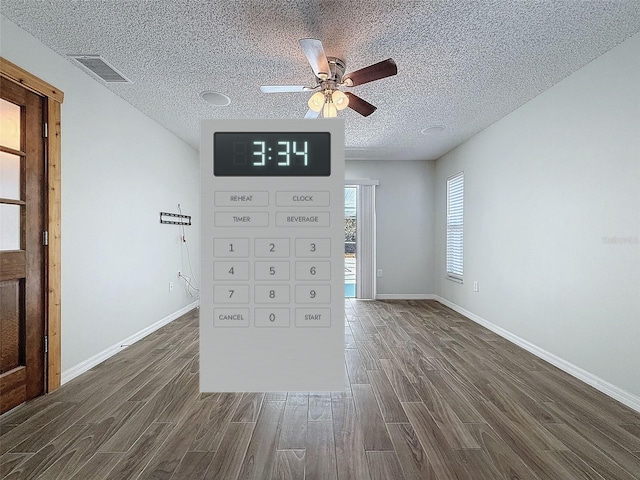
3:34
